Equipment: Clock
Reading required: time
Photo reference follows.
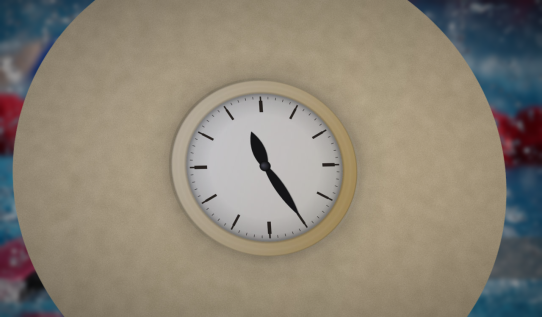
11:25
